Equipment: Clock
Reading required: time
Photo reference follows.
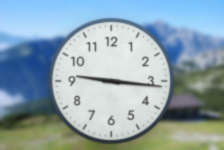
9:16
